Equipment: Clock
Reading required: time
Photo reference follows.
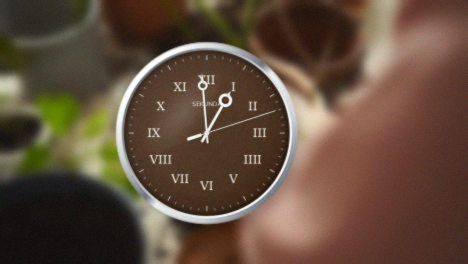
12:59:12
